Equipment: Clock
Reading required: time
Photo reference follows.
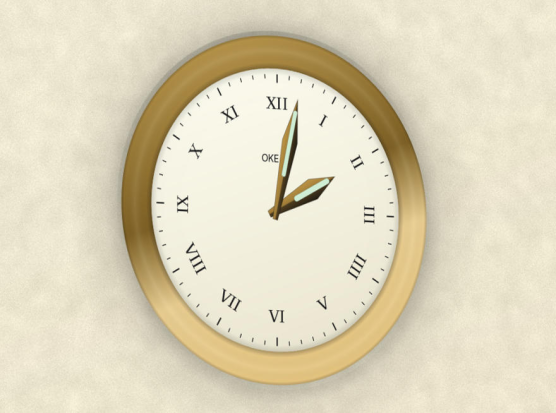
2:02
